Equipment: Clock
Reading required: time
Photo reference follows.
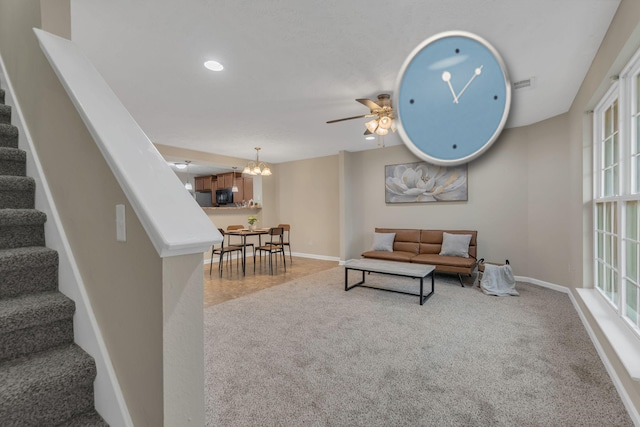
11:07
